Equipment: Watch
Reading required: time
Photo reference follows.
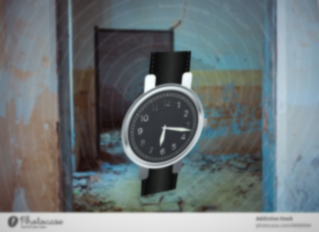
6:17
